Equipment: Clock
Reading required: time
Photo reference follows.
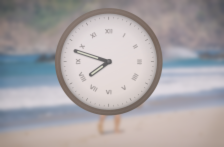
7:48
